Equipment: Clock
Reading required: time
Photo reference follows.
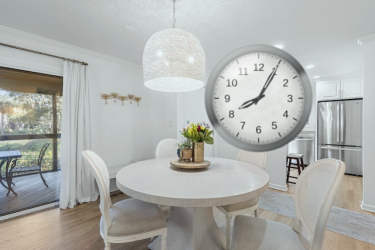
8:05
